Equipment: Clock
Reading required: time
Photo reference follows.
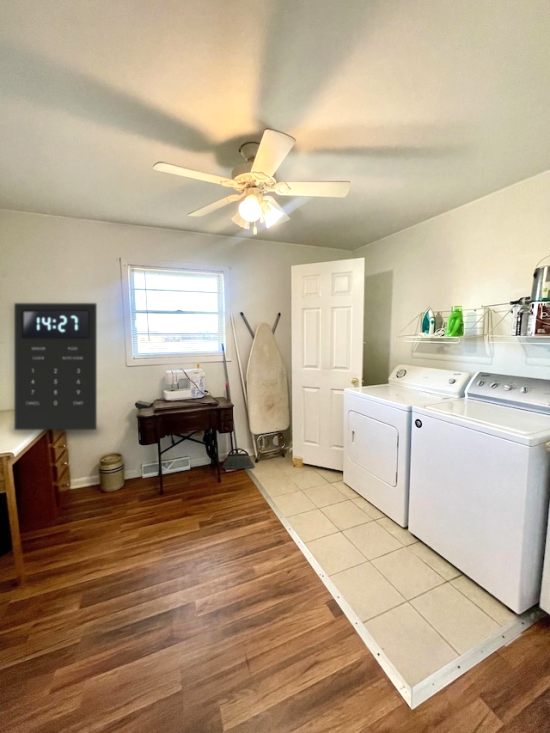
14:27
